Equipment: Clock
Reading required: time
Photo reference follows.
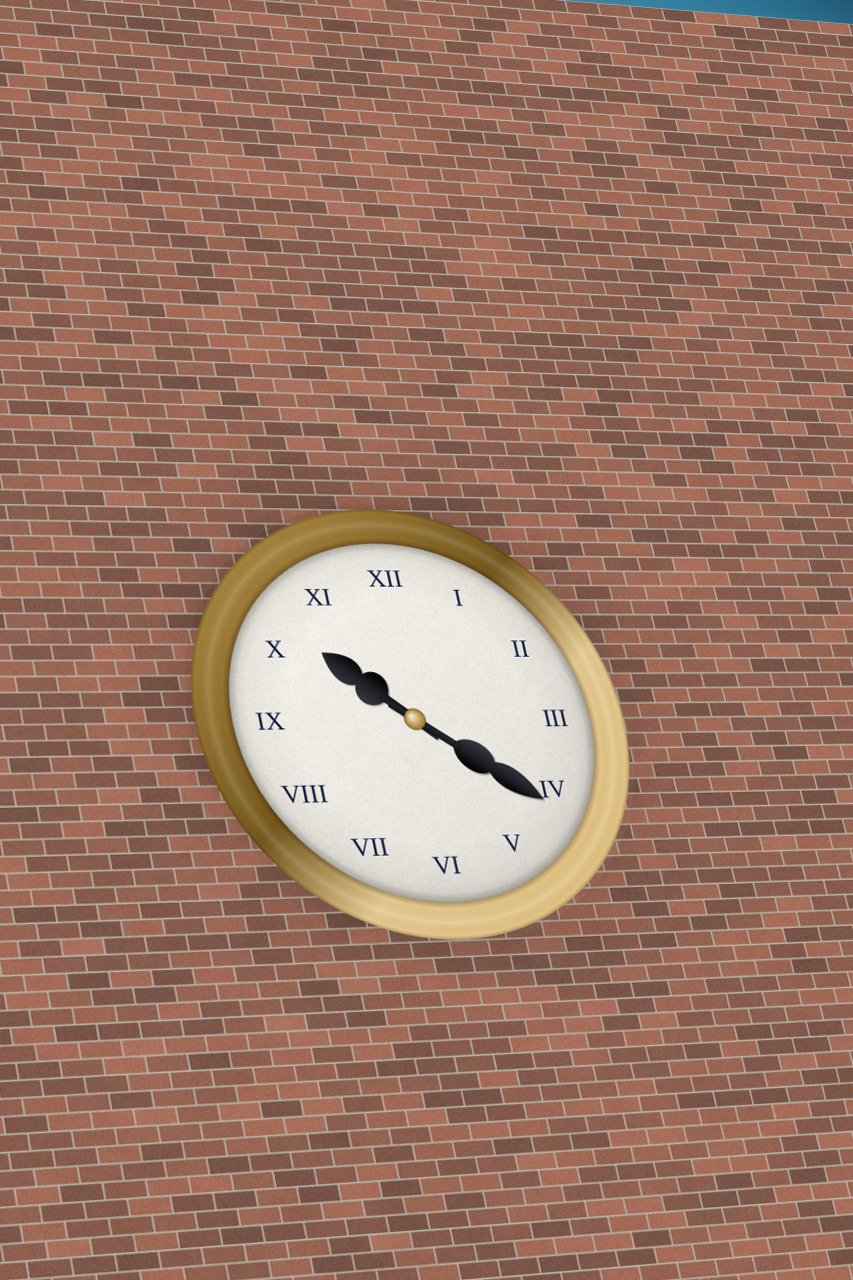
10:21
